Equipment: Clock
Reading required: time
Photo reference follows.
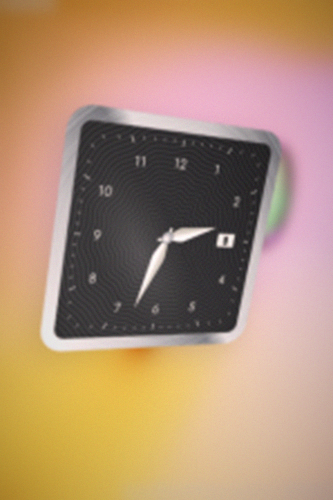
2:33
